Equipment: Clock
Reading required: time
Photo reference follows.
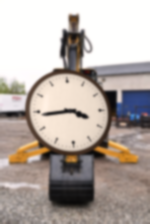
3:44
